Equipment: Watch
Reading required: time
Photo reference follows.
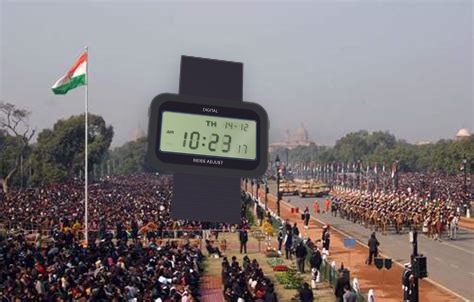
10:23:17
